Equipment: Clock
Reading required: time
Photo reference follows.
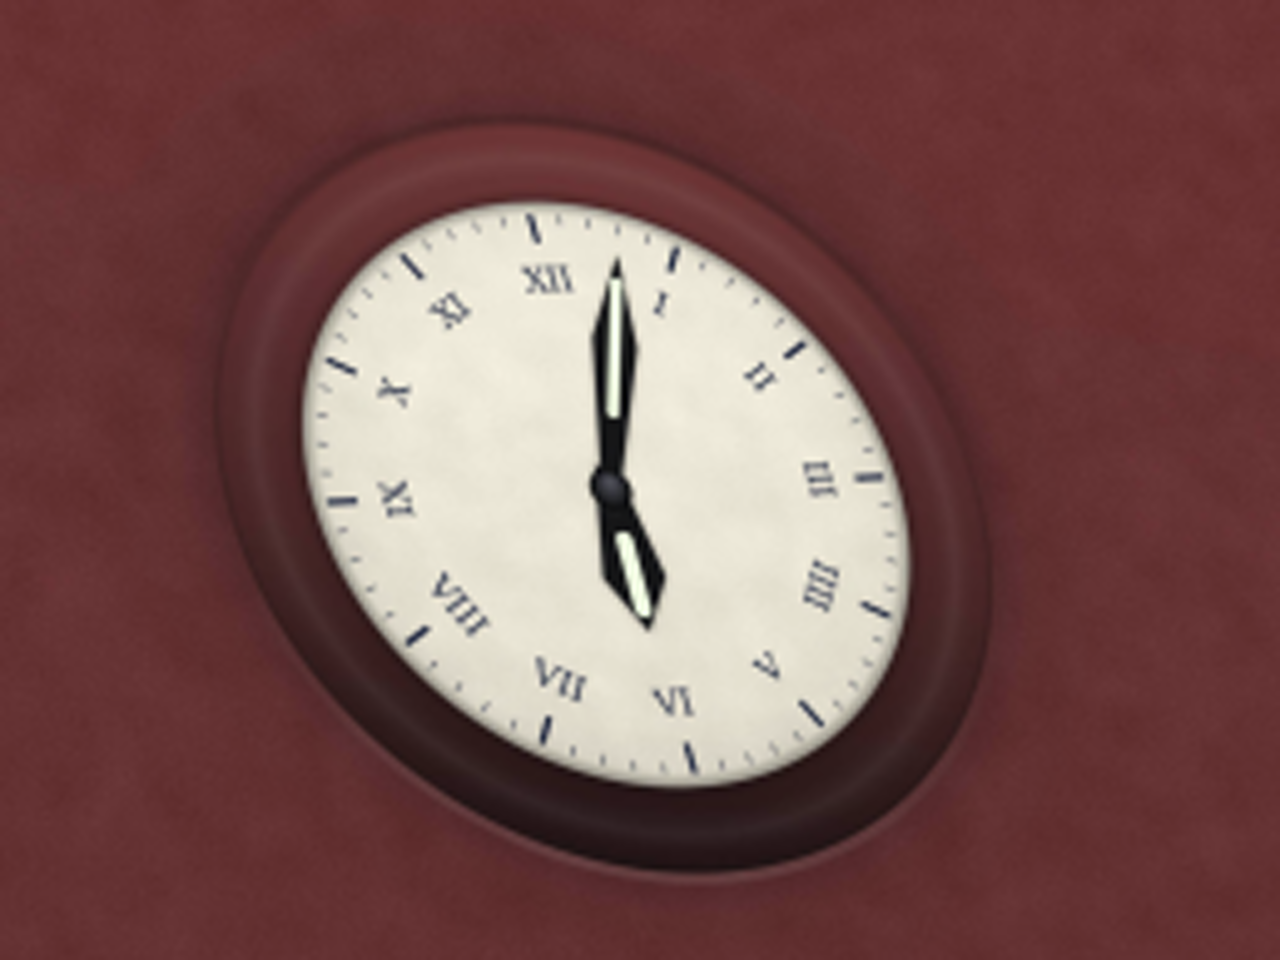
6:03
